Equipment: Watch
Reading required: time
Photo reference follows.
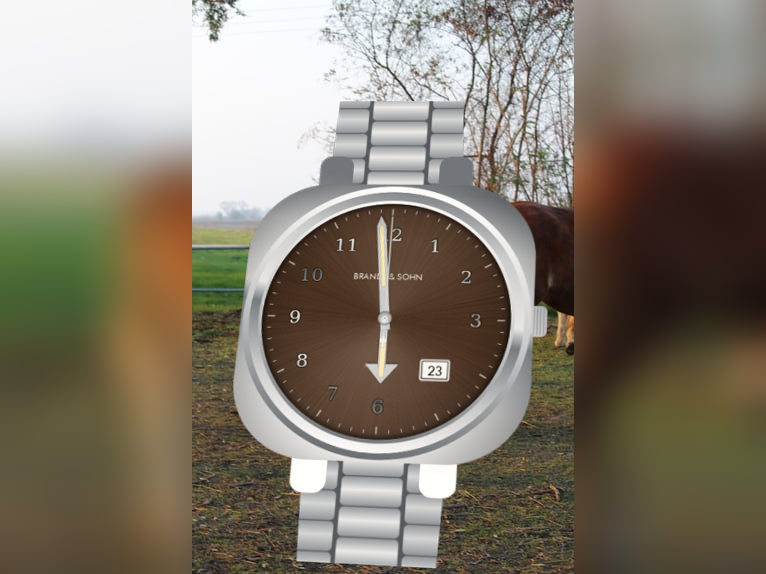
5:59:00
